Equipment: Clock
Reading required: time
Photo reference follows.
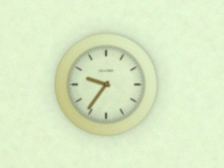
9:36
